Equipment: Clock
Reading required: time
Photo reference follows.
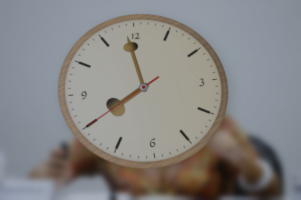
7:58:40
